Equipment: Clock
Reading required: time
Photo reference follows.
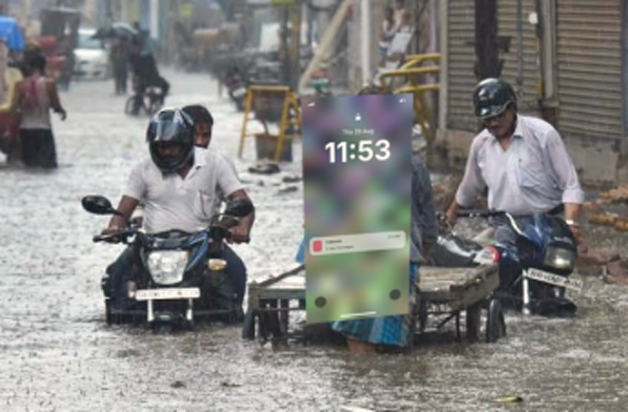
11:53
